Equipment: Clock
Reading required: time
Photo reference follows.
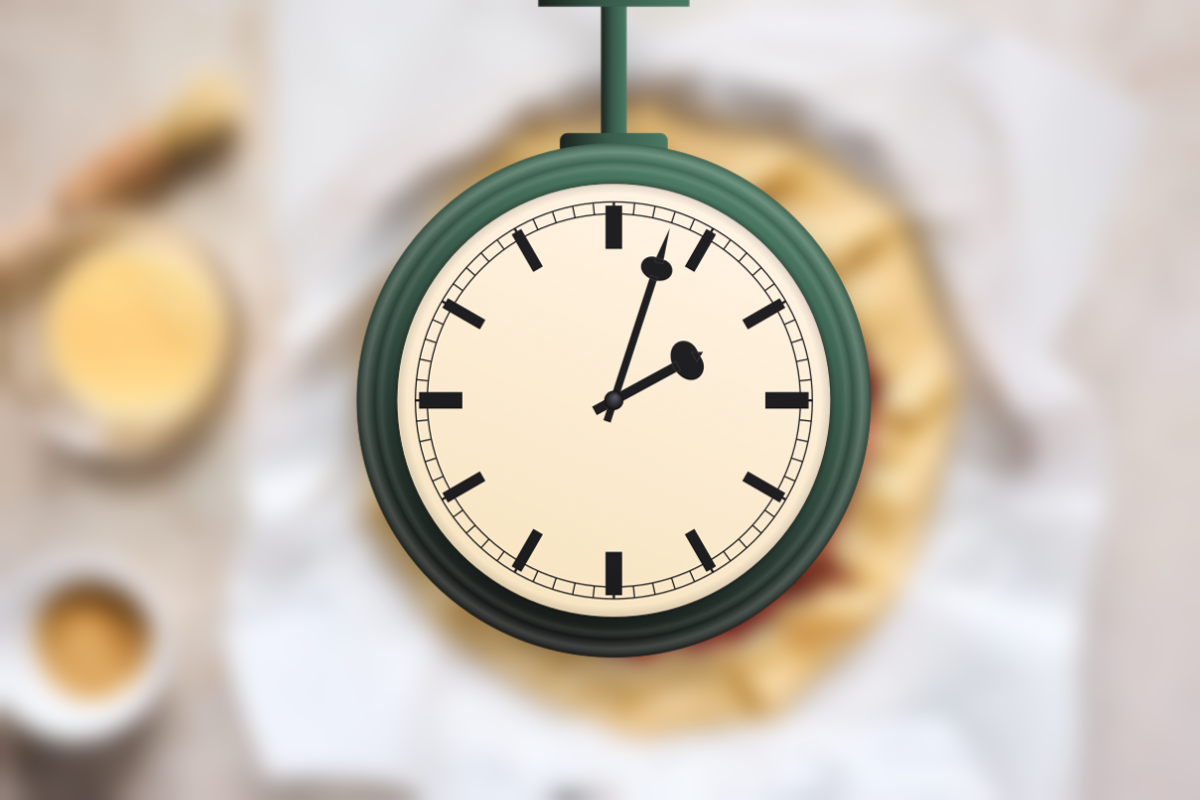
2:03
